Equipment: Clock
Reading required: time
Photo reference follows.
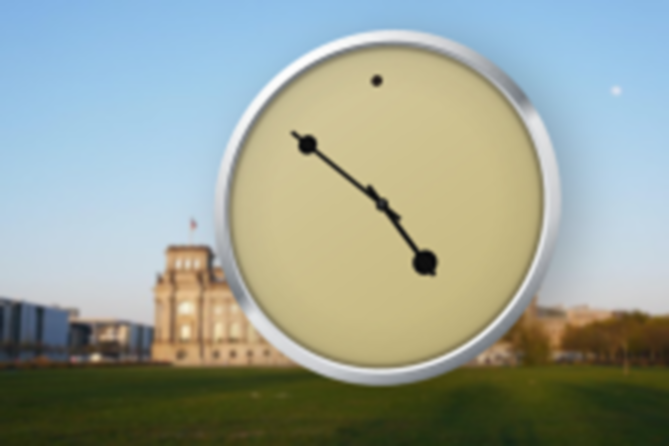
4:52
